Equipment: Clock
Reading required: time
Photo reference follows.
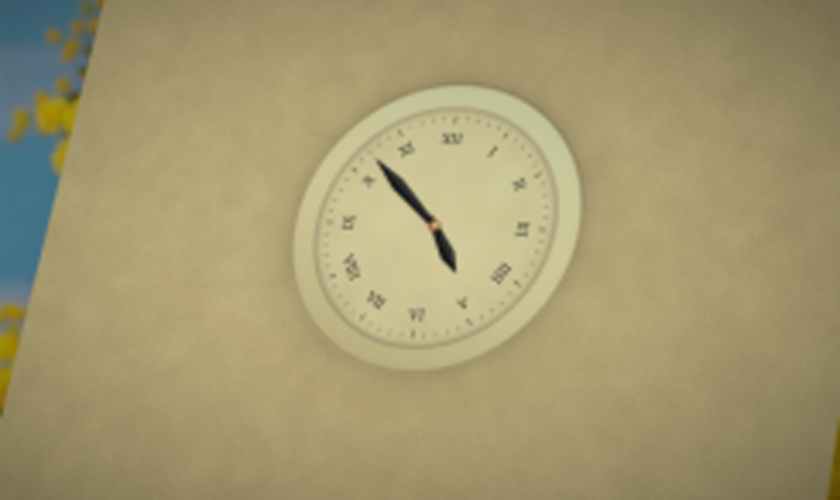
4:52
